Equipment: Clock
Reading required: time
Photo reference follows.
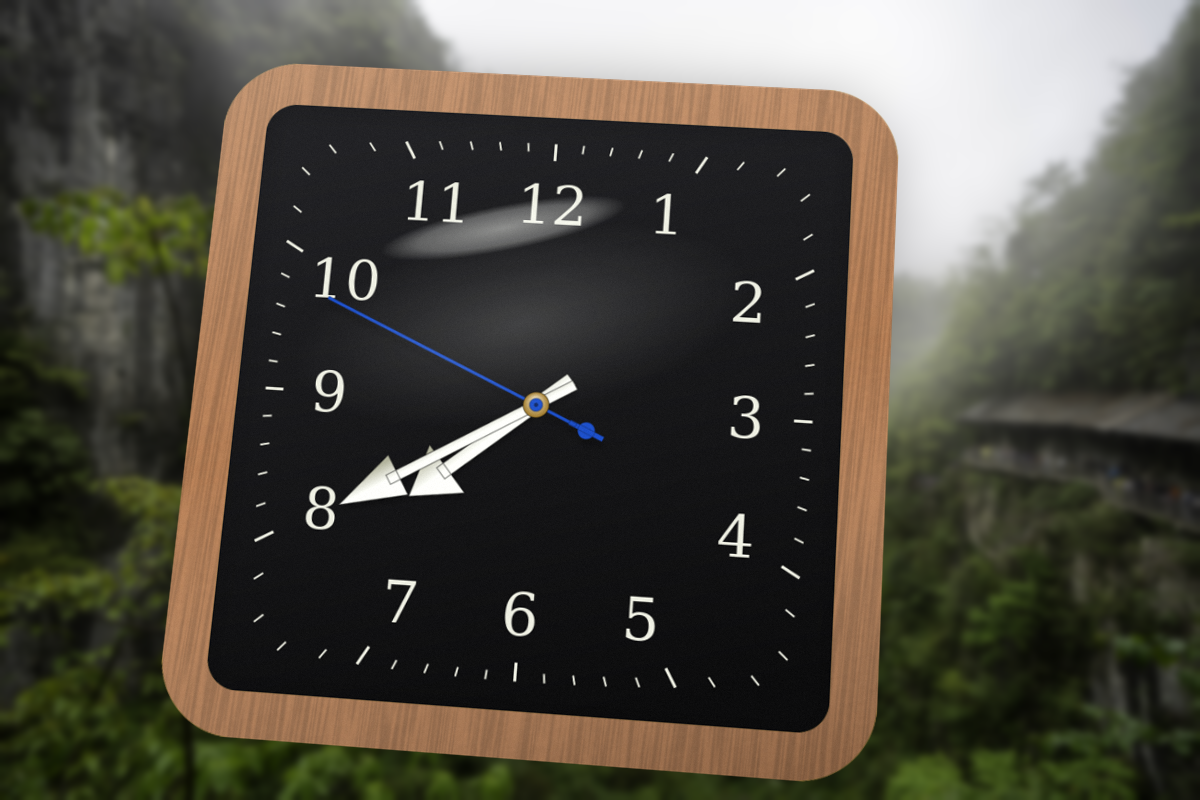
7:39:49
